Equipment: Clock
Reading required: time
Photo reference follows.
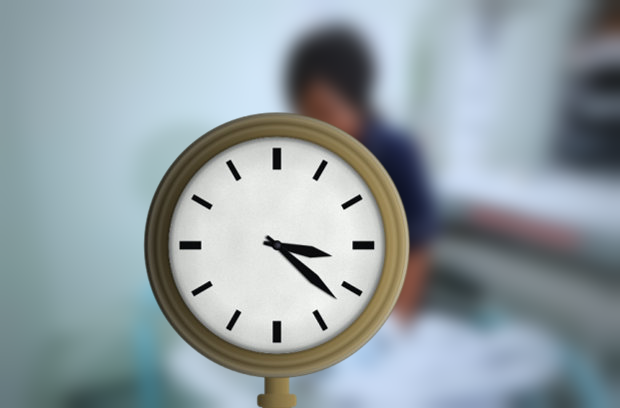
3:22
